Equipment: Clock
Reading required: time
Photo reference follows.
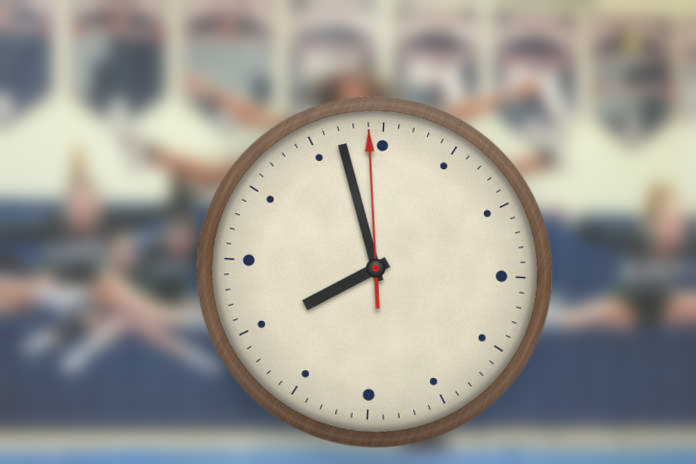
7:56:59
